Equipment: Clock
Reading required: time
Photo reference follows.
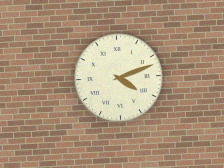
4:12
